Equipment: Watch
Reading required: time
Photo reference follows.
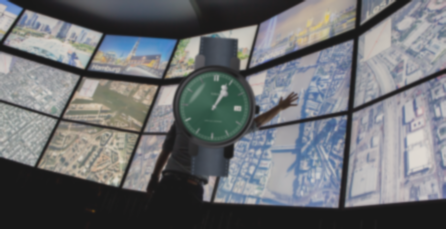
1:04
